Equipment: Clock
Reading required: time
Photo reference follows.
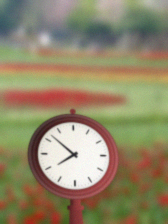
7:52
